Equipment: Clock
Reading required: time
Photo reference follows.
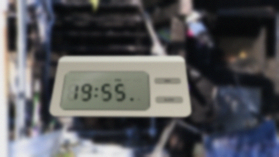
19:55
